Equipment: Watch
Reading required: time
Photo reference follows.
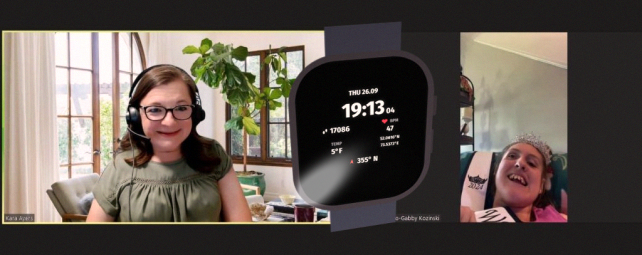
19:13:04
